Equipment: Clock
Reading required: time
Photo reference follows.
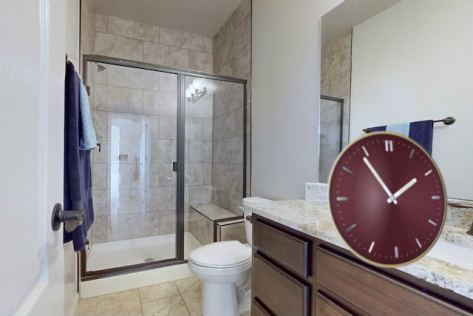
1:54
